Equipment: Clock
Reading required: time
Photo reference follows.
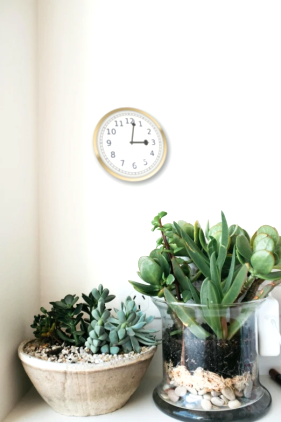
3:02
